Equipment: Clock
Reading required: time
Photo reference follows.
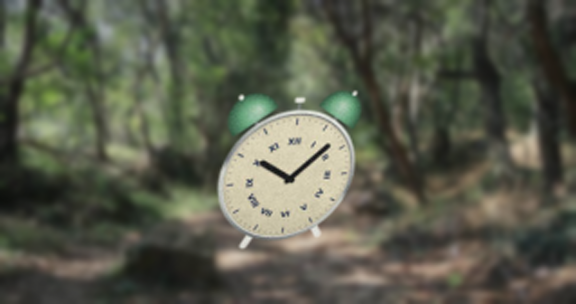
10:08
